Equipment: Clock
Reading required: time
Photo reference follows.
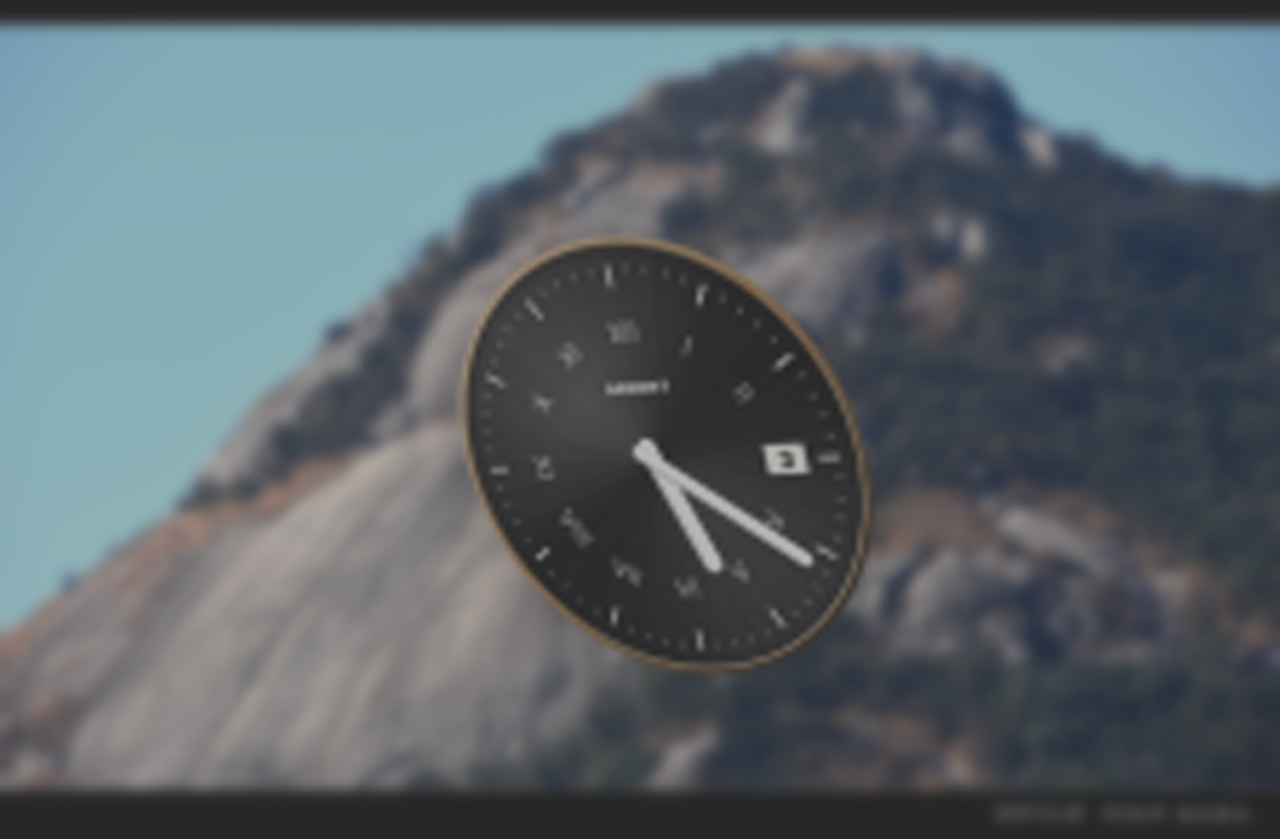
5:21
